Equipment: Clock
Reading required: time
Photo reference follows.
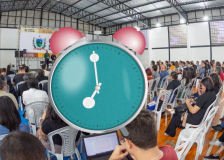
6:59
